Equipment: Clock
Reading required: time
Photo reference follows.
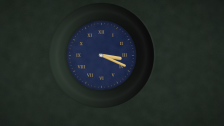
3:19
